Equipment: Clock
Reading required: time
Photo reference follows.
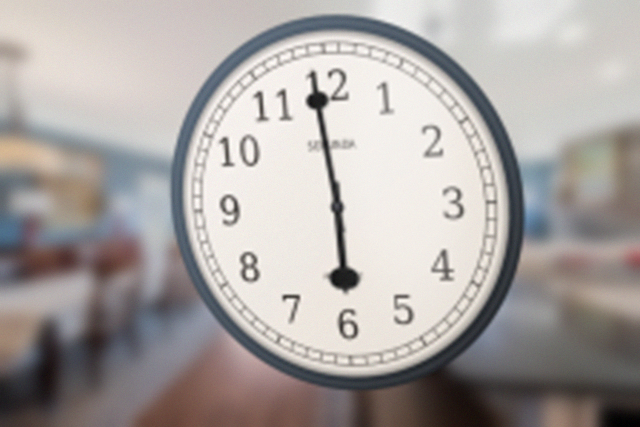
5:59
